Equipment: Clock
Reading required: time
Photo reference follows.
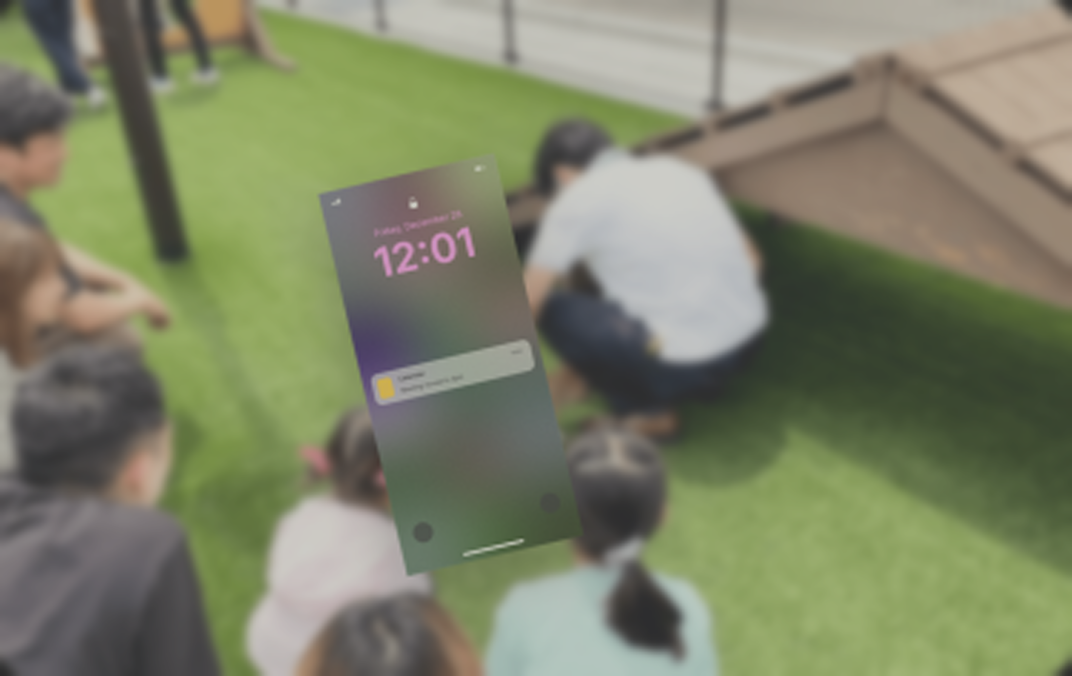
12:01
